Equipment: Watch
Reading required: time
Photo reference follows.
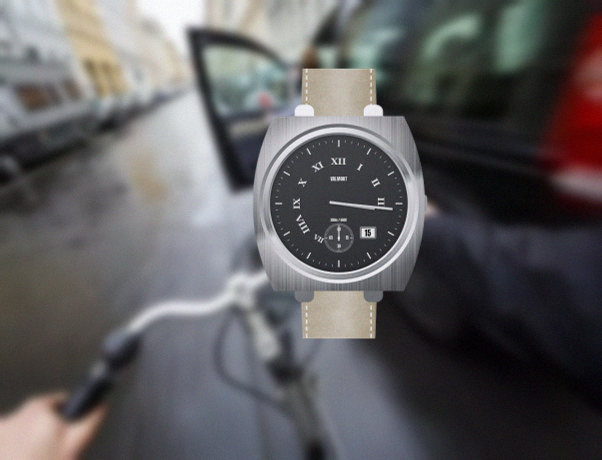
3:16
